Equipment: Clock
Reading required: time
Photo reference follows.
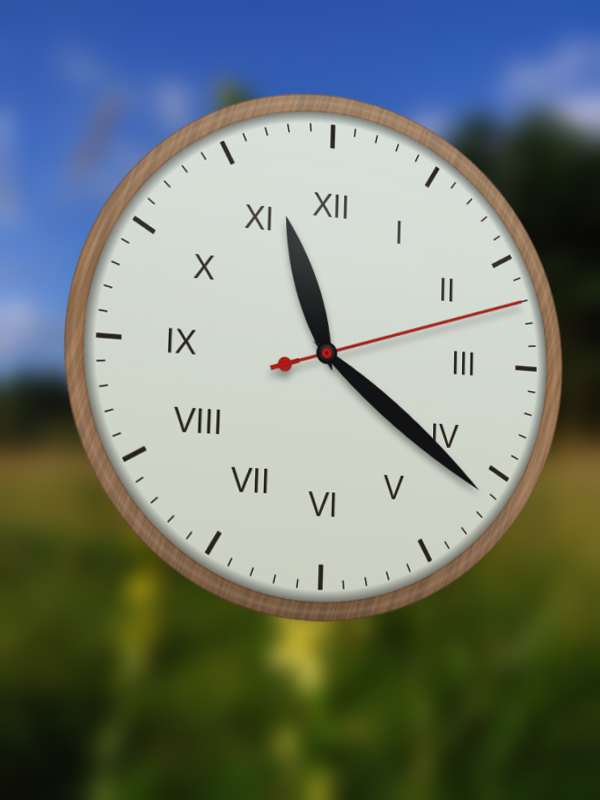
11:21:12
